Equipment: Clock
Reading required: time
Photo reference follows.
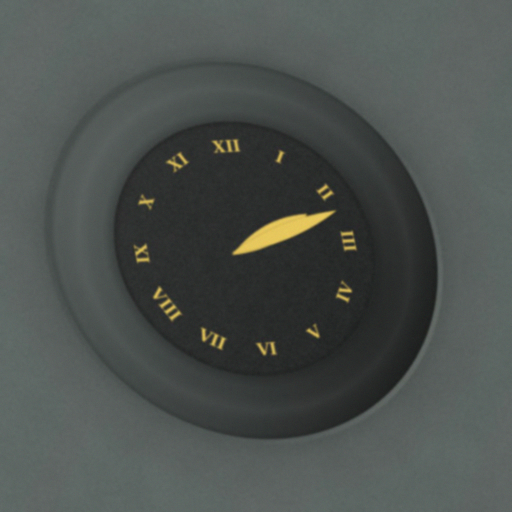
2:12
